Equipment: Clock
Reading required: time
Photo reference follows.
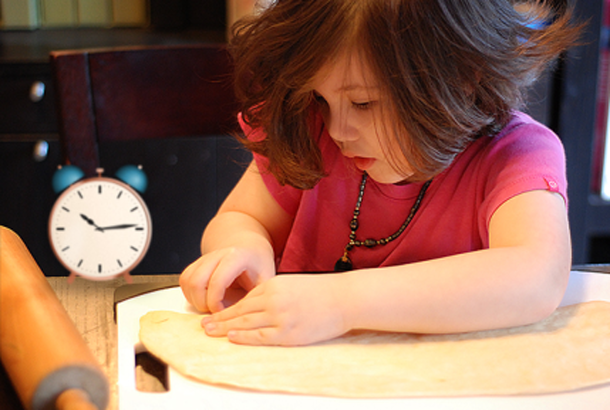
10:14
